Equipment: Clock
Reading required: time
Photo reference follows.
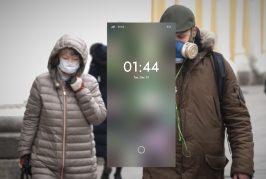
1:44
